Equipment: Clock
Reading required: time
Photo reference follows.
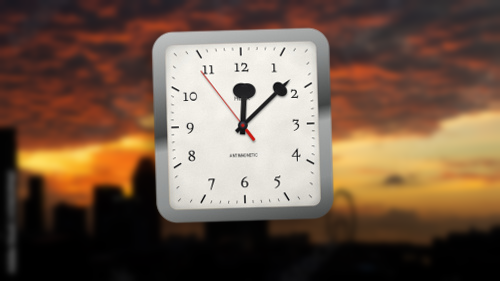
12:07:54
